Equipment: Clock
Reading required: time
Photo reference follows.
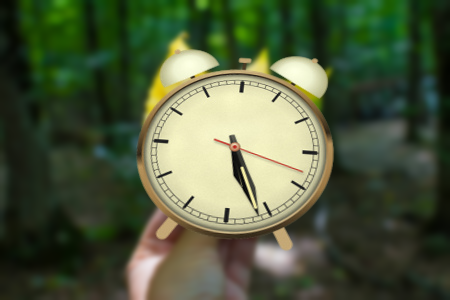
5:26:18
